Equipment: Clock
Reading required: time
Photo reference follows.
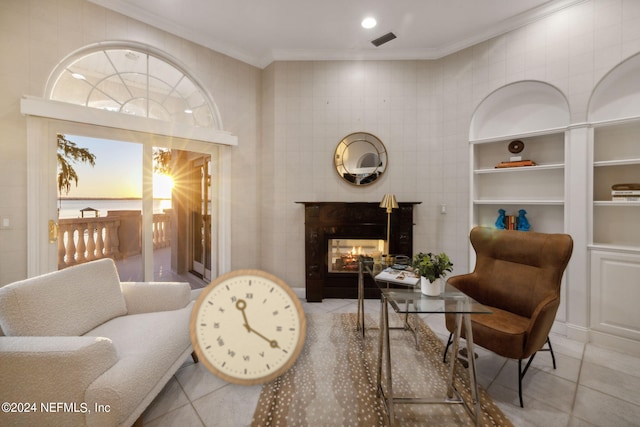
11:20
